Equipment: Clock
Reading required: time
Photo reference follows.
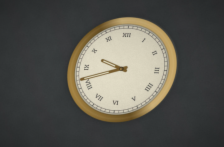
9:42
